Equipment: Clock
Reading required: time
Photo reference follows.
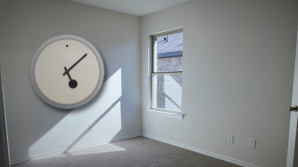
5:08
